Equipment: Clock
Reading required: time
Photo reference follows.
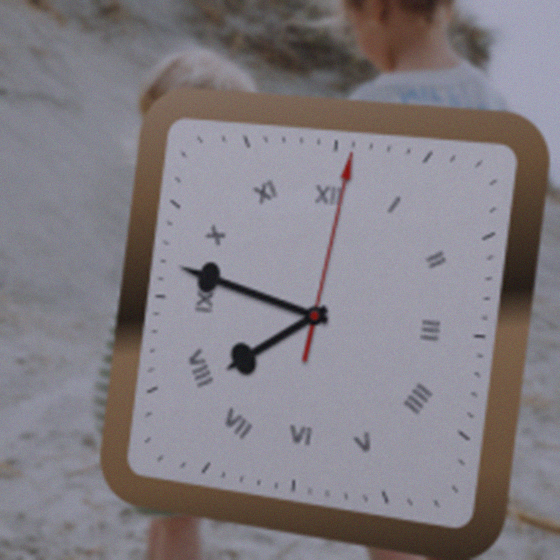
7:47:01
